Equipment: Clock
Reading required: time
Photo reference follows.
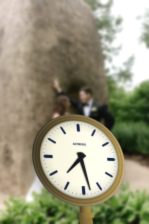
7:28
